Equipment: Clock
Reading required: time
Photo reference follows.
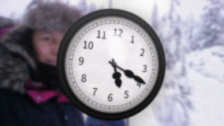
5:19
